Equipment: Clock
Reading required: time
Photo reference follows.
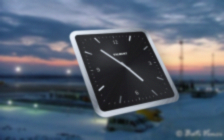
4:53
